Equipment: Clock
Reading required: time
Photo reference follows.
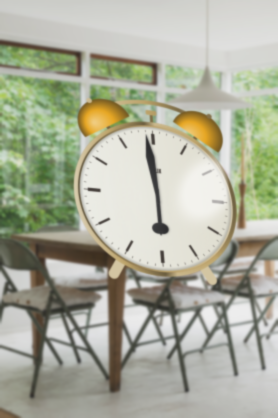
5:59
